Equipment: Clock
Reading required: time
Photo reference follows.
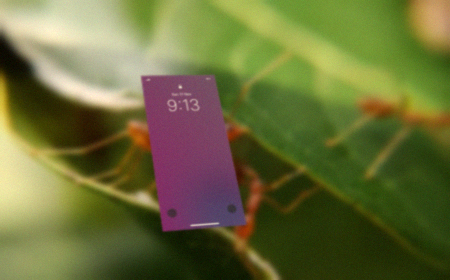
9:13
